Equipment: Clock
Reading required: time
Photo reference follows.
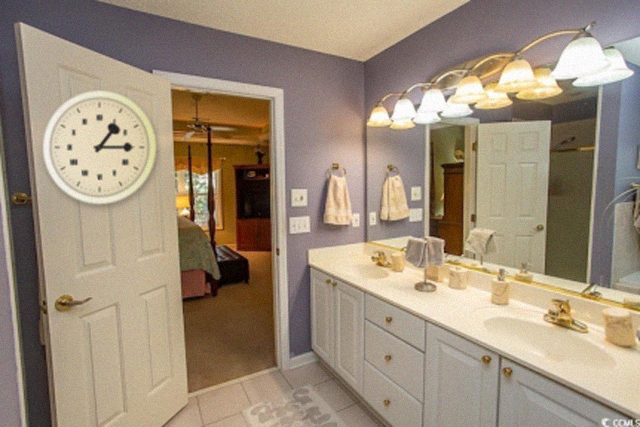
1:15
